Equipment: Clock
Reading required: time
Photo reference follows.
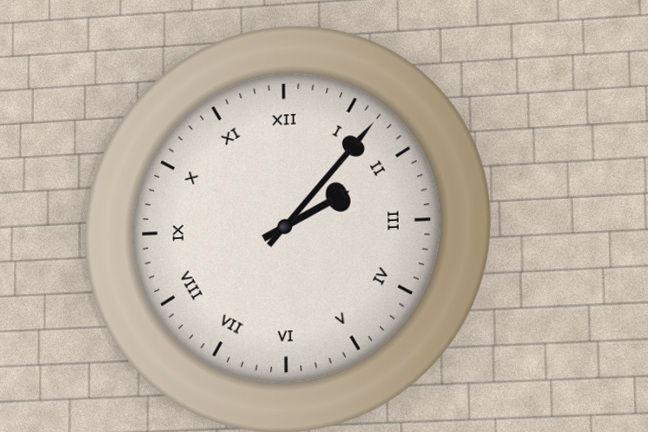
2:07
